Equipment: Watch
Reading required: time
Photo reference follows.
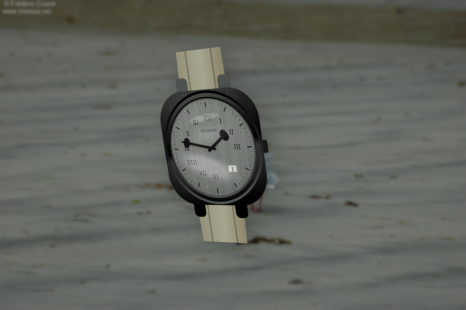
1:47
